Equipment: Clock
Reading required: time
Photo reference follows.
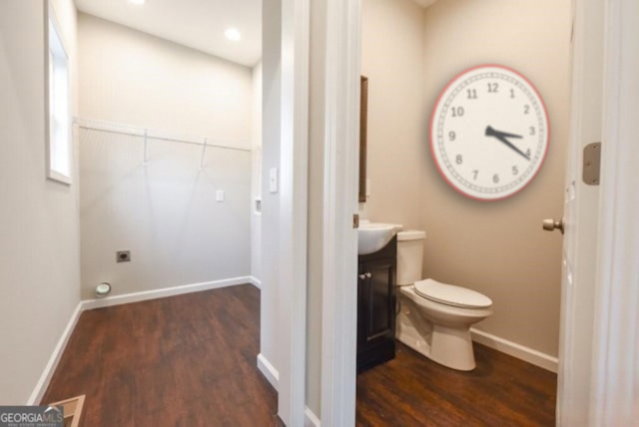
3:21
